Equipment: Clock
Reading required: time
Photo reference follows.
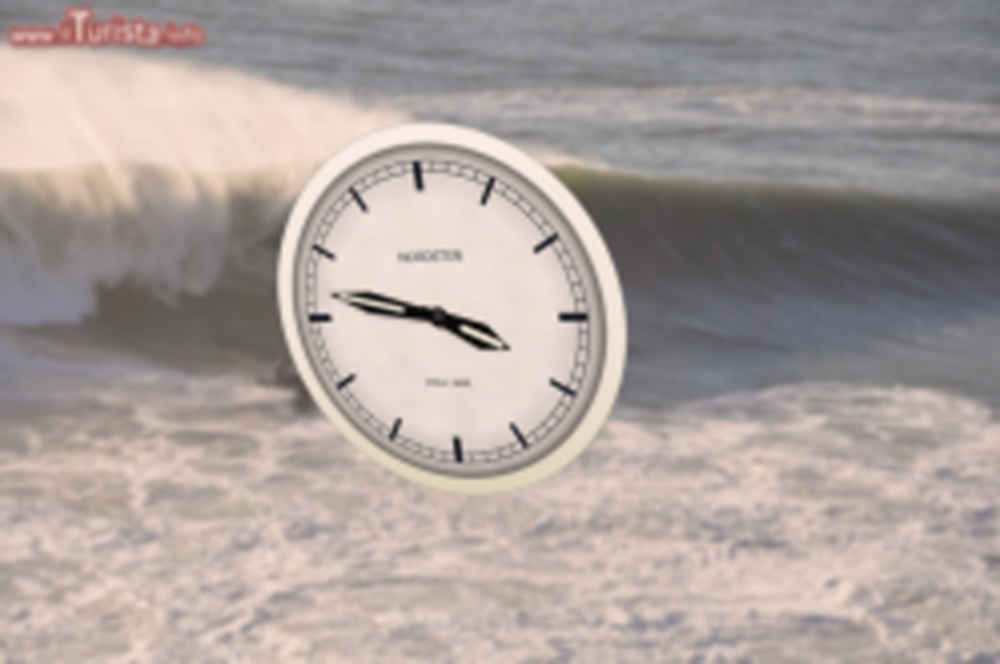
3:47
